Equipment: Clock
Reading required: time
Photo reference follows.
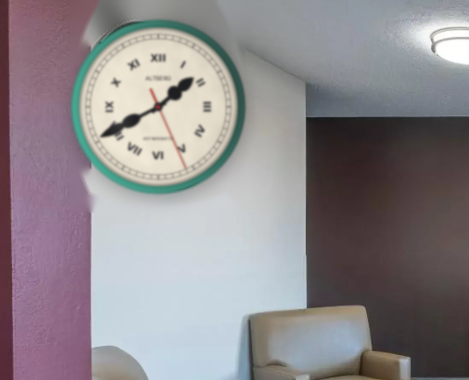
1:40:26
